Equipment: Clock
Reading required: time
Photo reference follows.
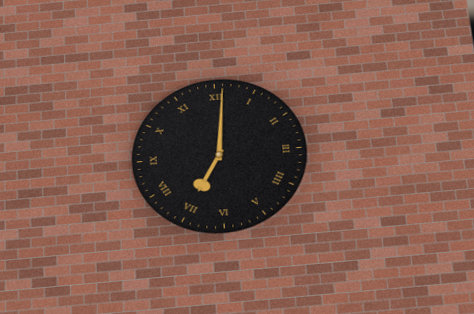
7:01
